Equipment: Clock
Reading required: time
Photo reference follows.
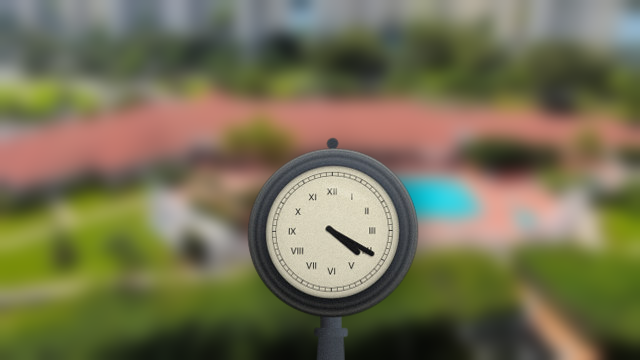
4:20
